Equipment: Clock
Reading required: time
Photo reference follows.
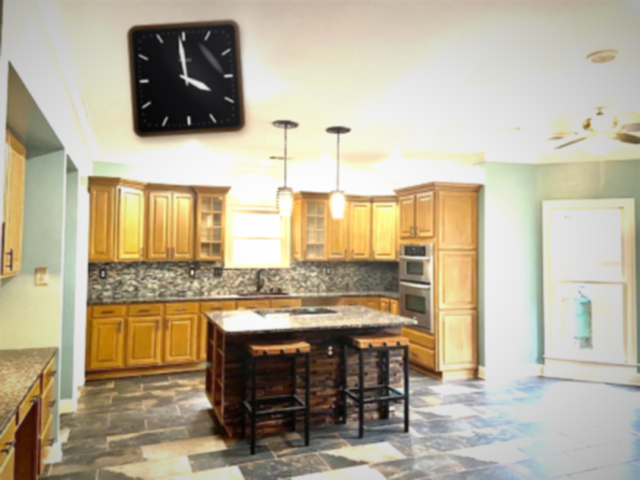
3:59
